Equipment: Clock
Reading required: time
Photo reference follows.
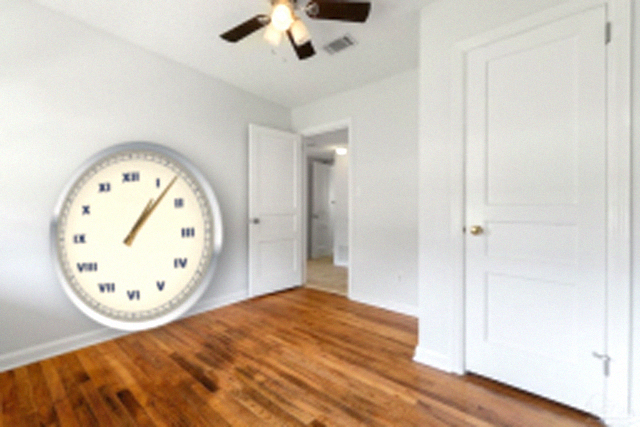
1:07
